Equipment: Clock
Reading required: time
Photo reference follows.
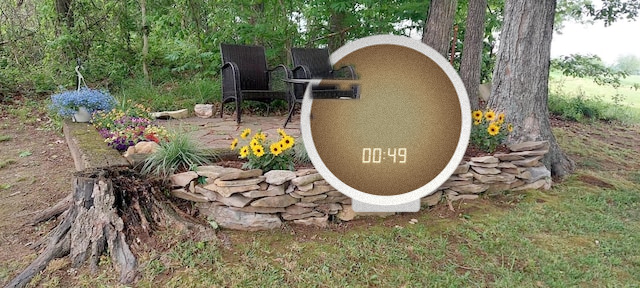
0:49
